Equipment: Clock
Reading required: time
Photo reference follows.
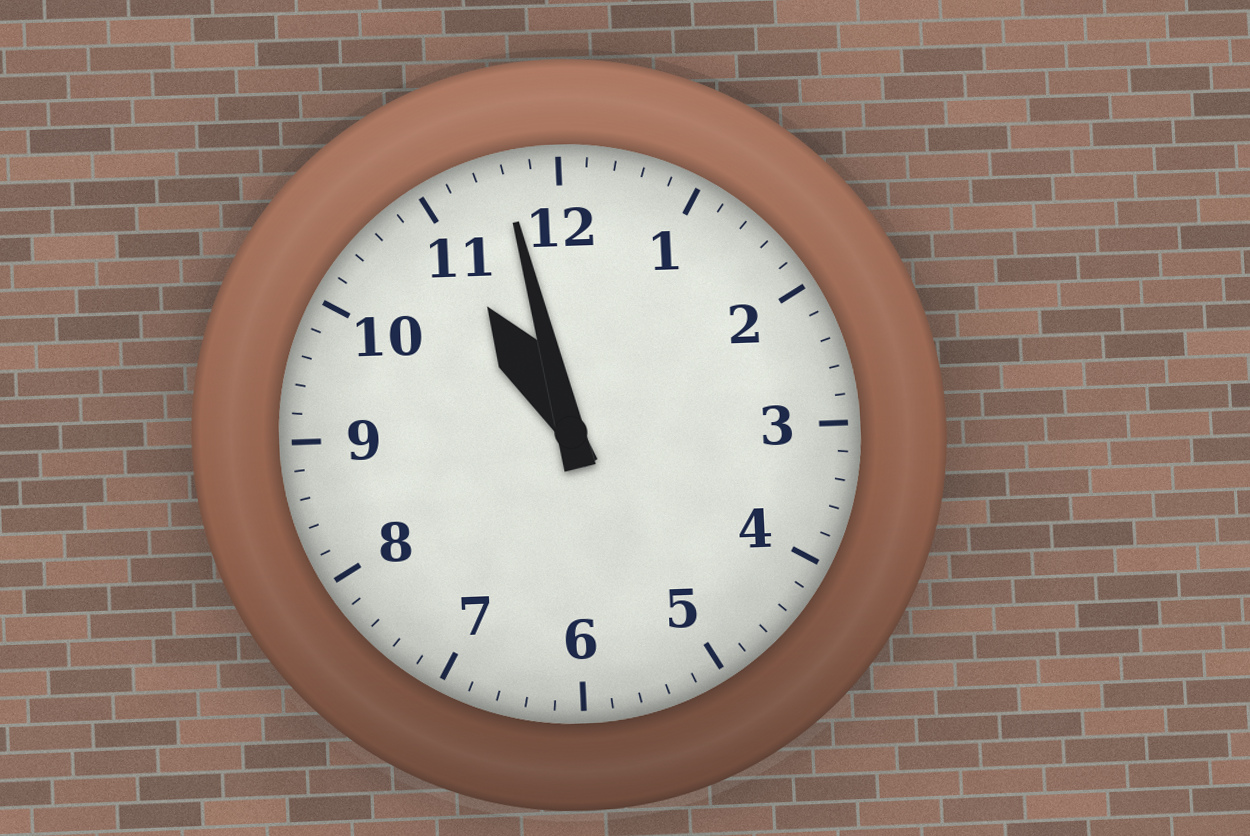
10:58
